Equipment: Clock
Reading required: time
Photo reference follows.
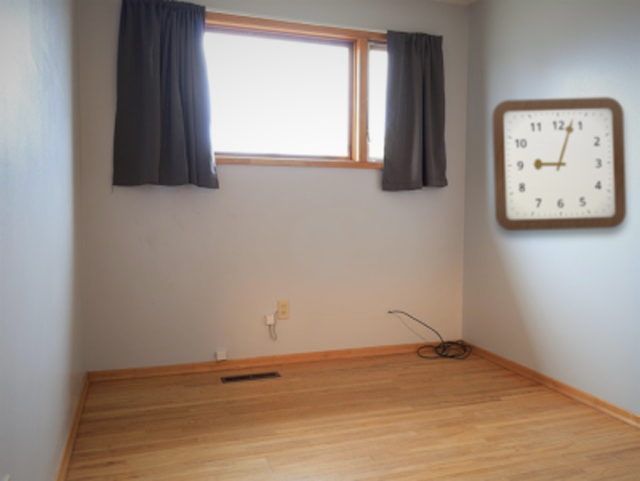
9:03
